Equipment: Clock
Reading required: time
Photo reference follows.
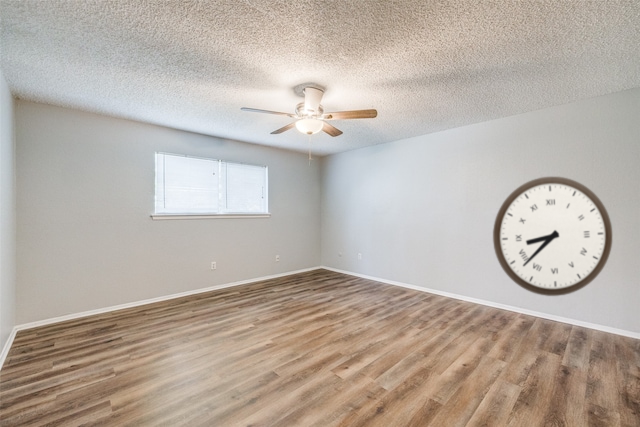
8:38
